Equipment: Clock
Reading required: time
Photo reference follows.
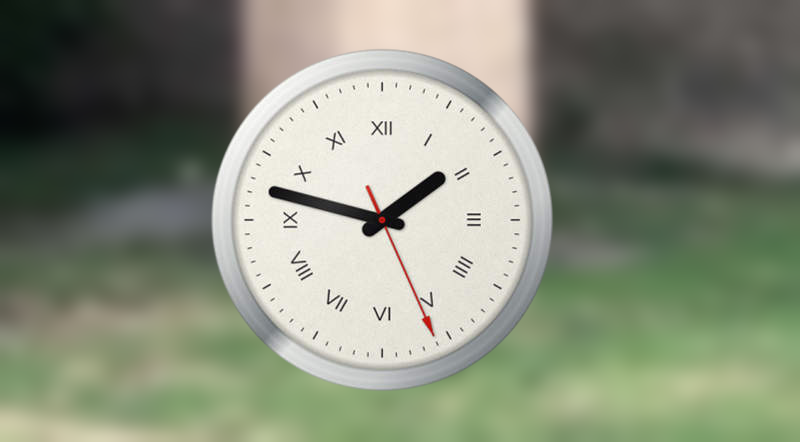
1:47:26
